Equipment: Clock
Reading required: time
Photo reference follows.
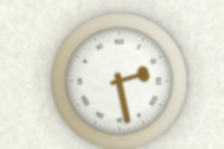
2:28
